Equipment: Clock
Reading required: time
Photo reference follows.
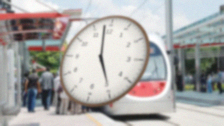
4:58
